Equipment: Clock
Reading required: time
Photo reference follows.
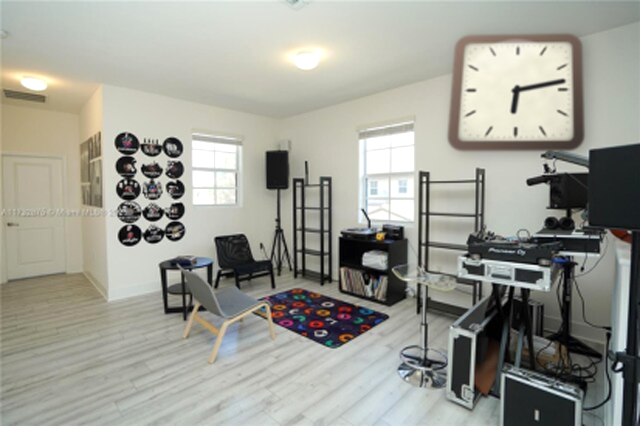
6:13
